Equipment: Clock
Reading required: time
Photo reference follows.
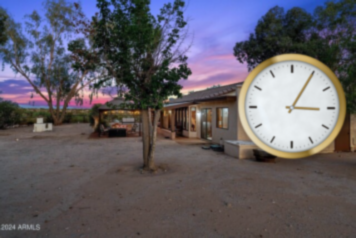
3:05
